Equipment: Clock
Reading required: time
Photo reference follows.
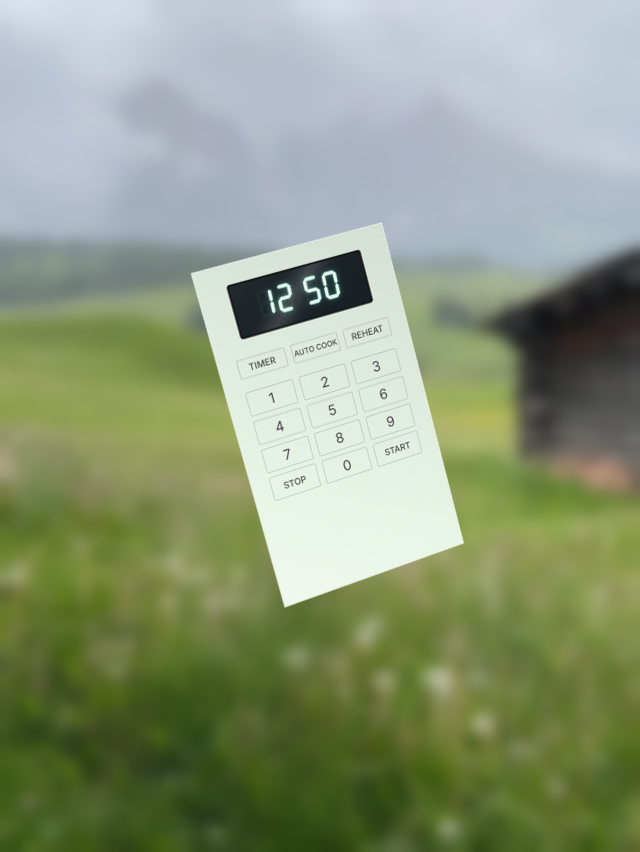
12:50
